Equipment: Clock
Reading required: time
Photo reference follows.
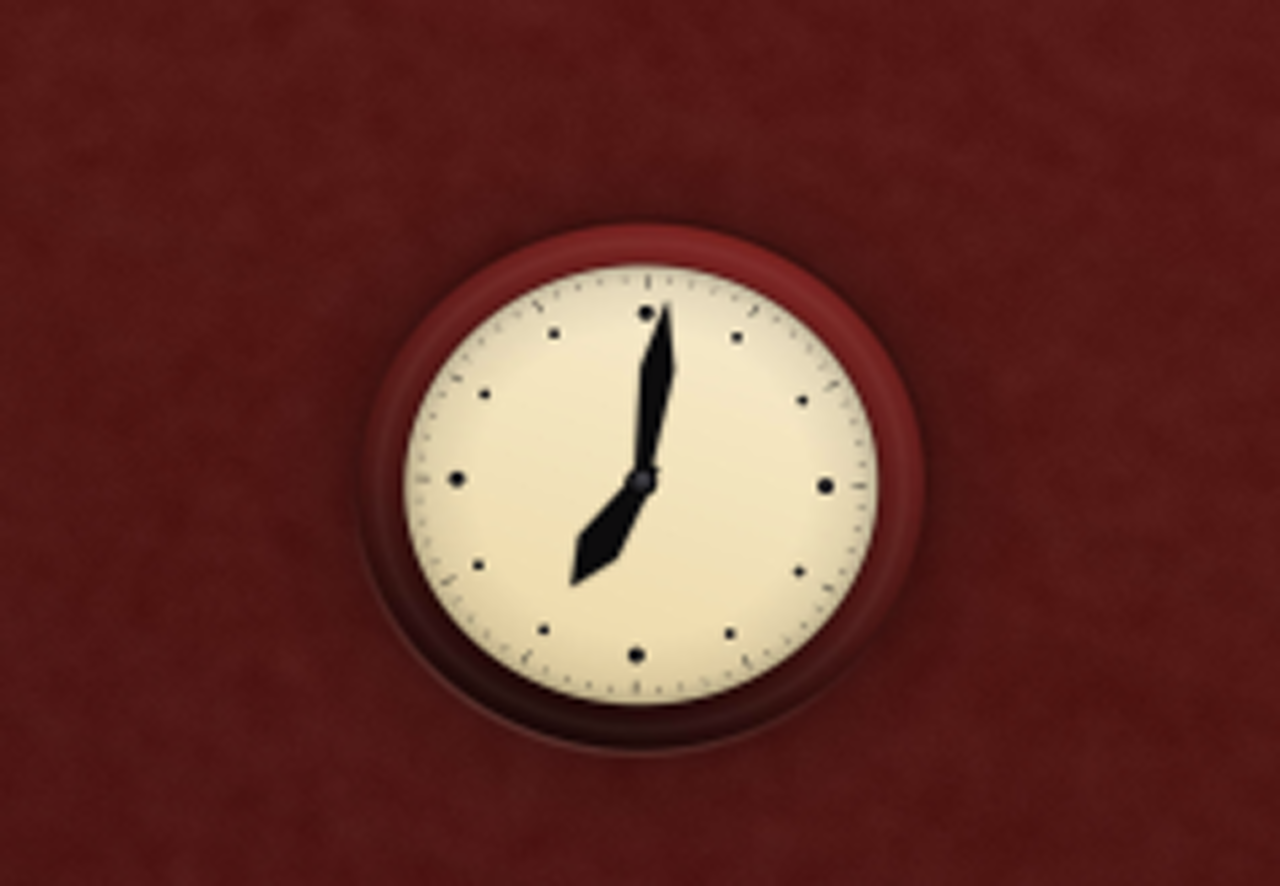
7:01
